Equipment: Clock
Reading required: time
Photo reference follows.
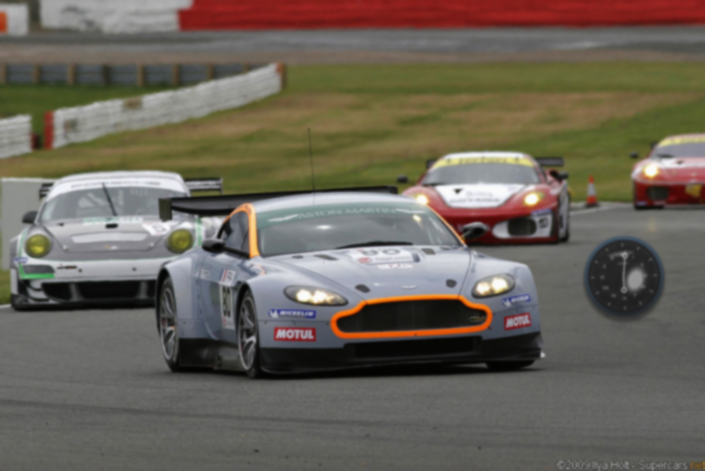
6:01
